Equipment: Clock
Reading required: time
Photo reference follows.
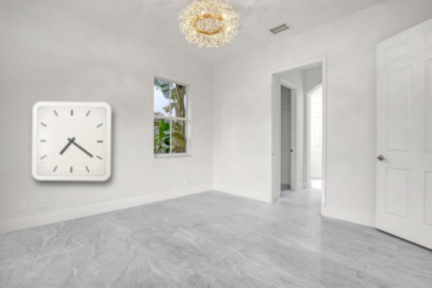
7:21
